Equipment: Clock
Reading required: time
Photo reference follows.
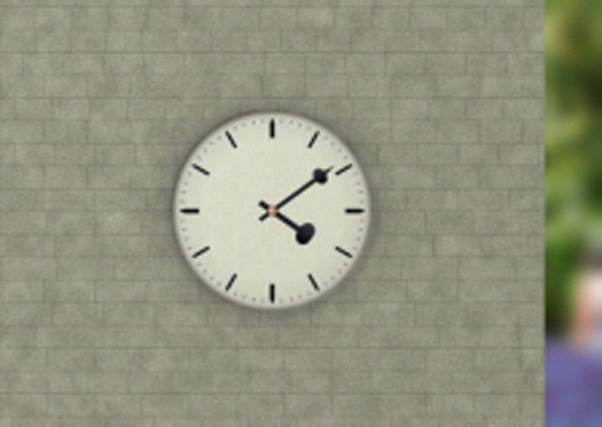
4:09
